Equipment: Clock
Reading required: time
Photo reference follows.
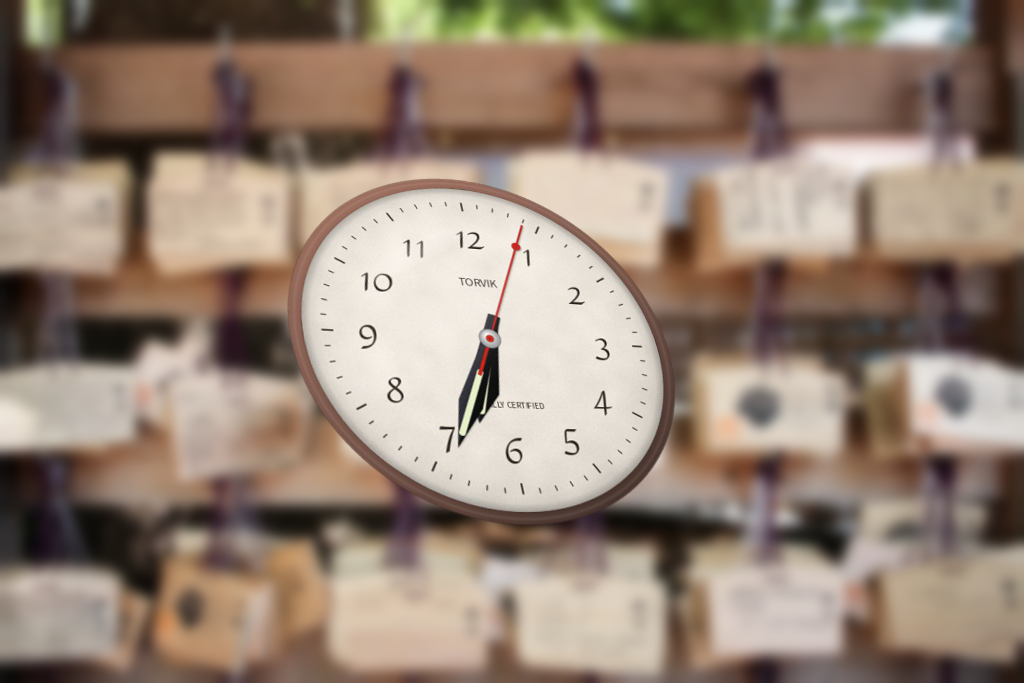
6:34:04
